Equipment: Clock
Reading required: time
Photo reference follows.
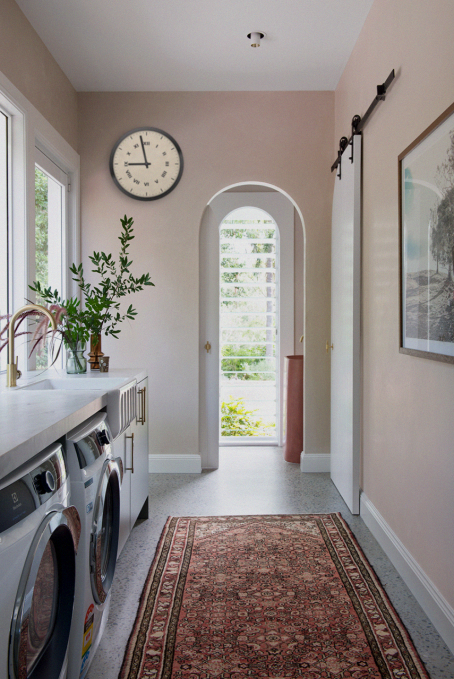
8:58
